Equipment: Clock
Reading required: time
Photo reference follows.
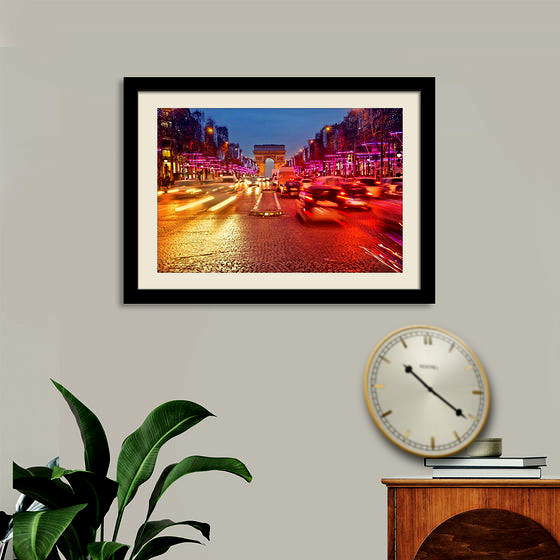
10:21
